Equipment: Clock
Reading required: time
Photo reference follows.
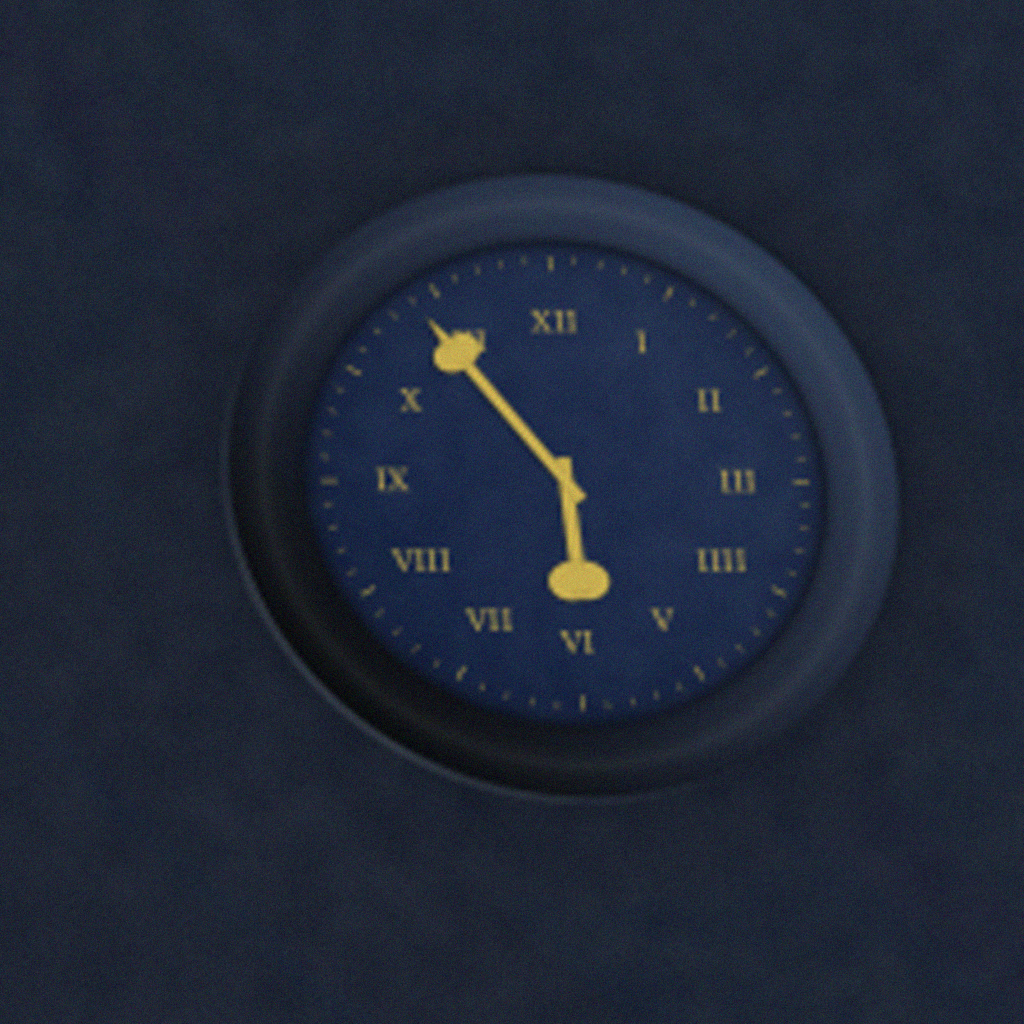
5:54
